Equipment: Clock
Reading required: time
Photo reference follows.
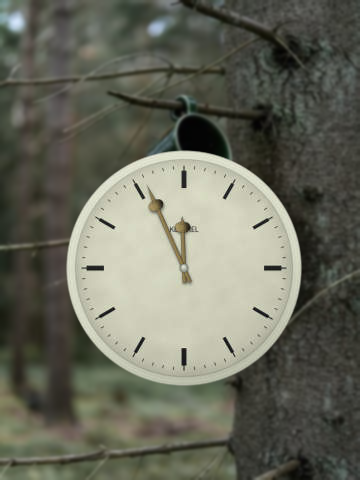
11:56
